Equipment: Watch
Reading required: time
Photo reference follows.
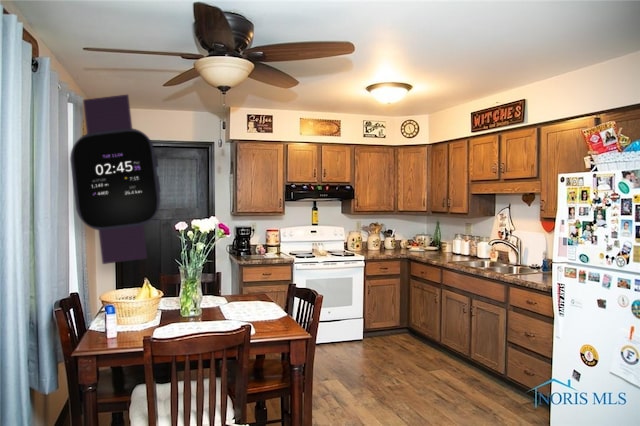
2:45
